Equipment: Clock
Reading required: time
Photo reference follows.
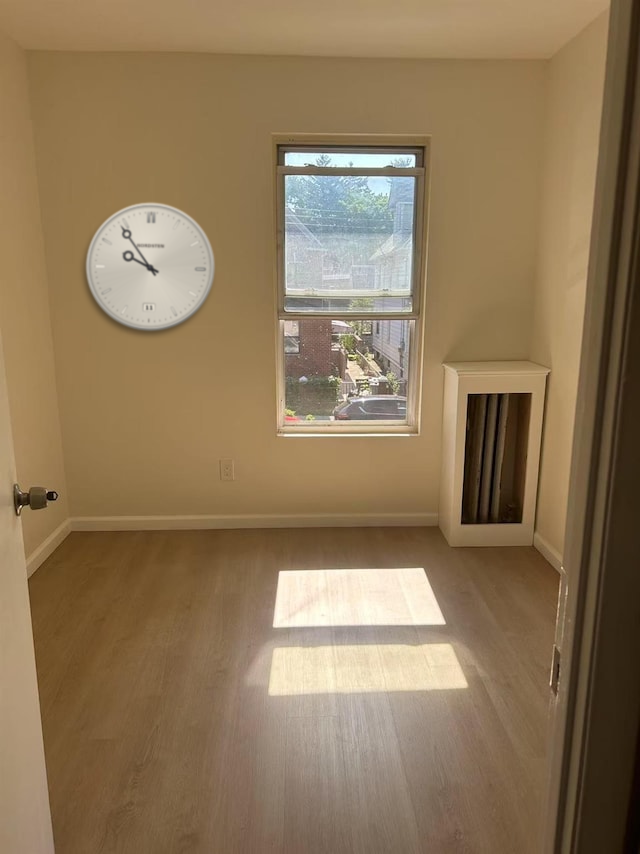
9:54
